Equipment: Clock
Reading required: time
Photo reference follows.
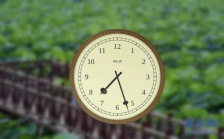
7:27
